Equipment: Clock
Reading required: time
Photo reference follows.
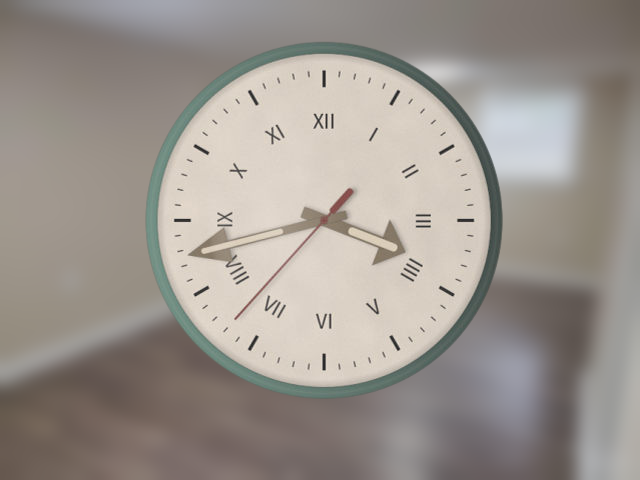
3:42:37
